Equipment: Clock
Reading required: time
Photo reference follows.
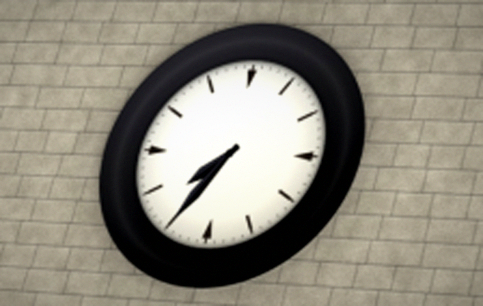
7:35
